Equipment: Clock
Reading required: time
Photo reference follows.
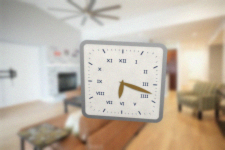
6:18
